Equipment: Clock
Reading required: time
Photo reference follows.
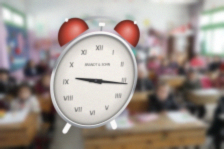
9:16
